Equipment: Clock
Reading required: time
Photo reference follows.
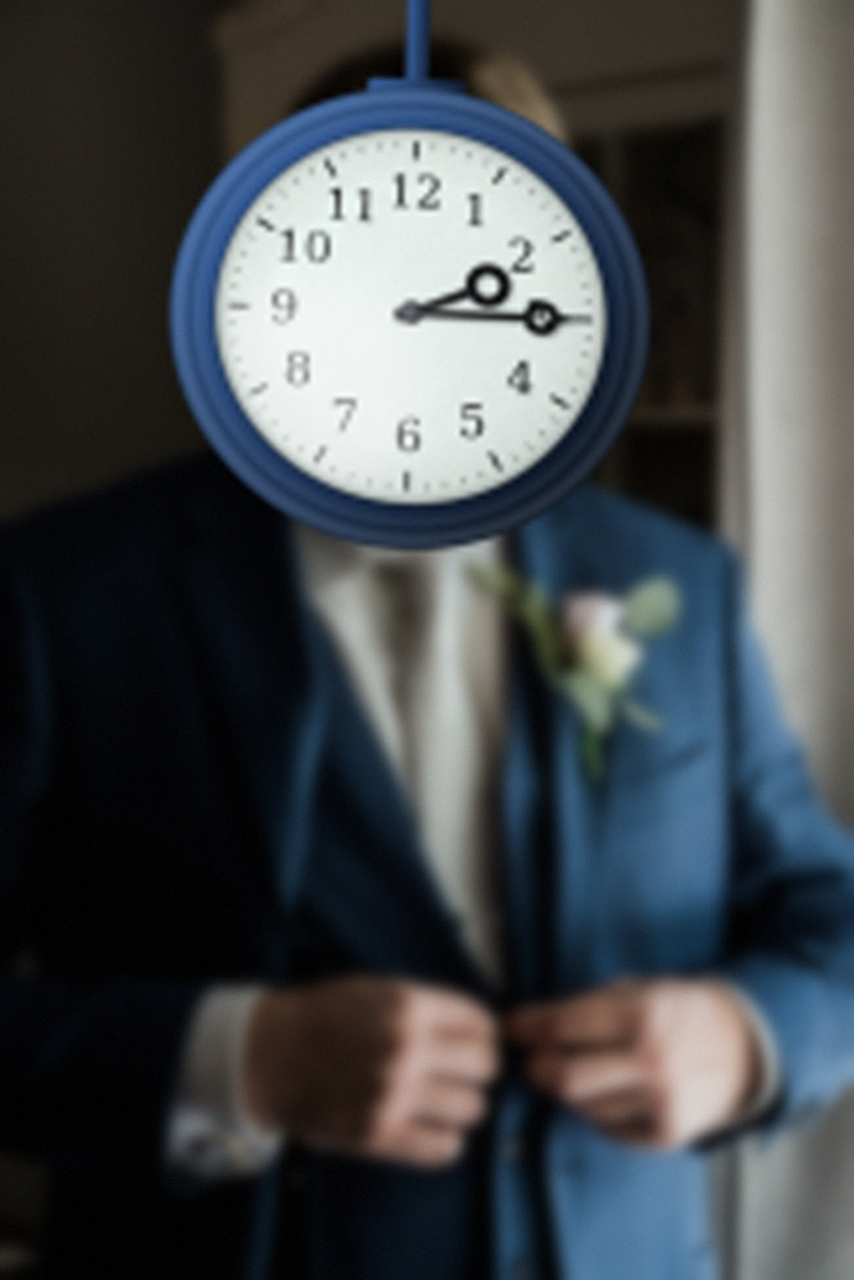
2:15
